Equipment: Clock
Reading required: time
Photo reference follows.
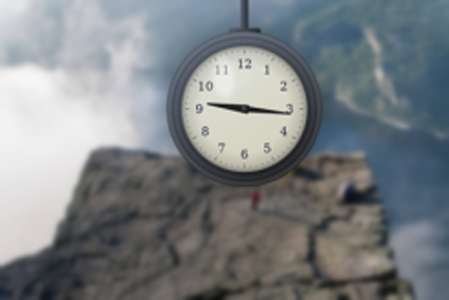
9:16
